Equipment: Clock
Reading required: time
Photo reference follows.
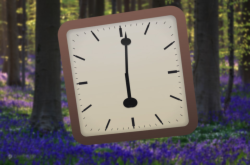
6:01
